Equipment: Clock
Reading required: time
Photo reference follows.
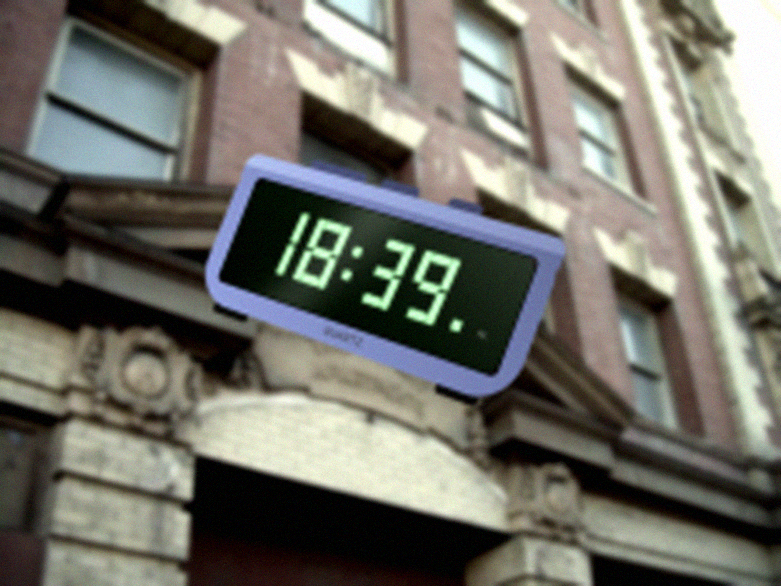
18:39
